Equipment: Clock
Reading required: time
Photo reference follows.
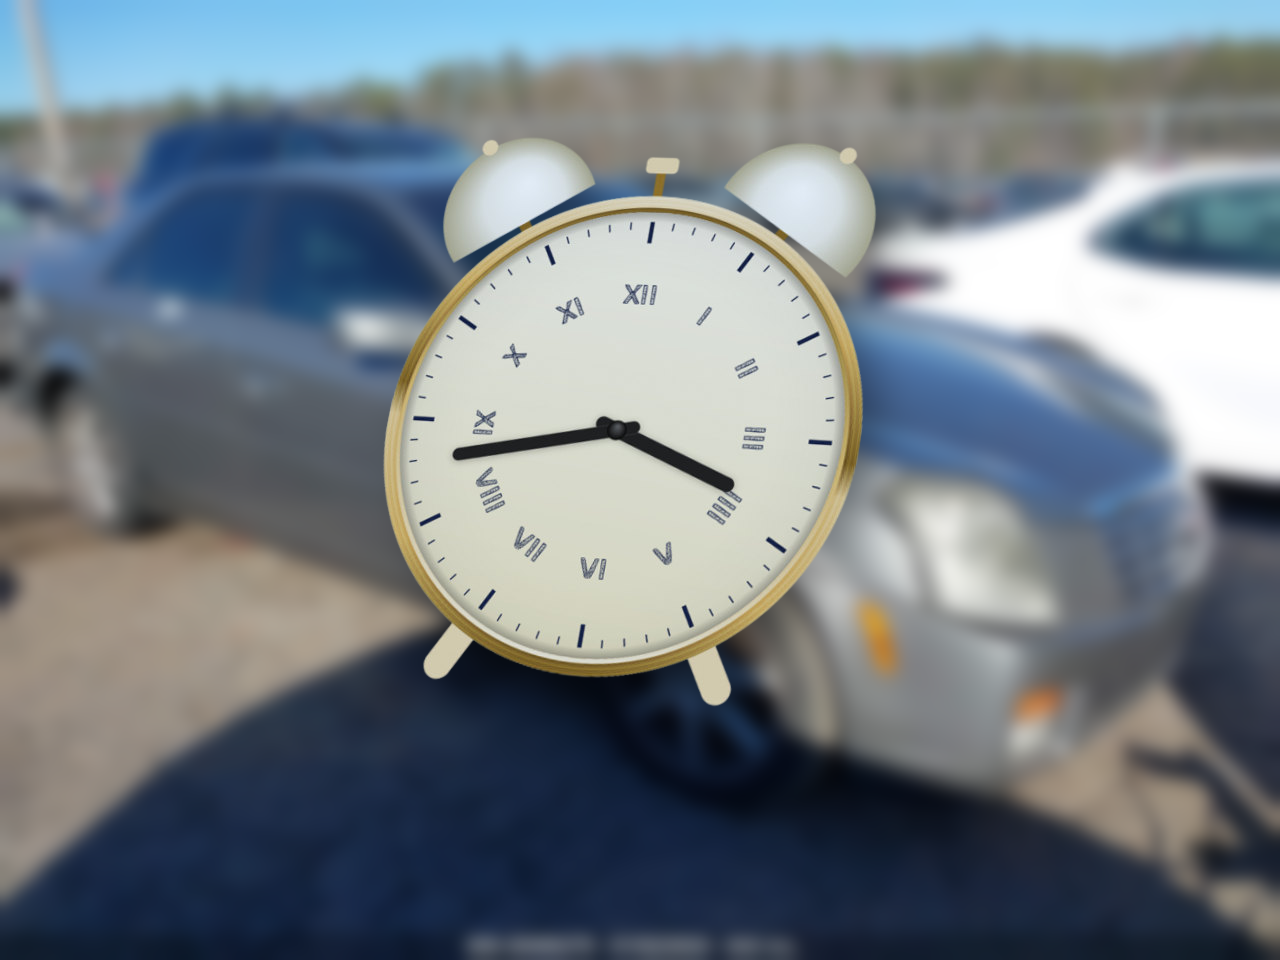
3:43
